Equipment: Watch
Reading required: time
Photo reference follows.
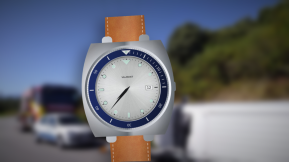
7:37
